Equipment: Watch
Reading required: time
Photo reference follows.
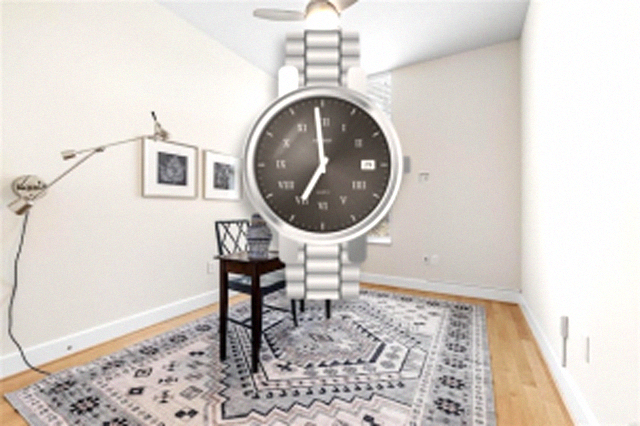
6:59
